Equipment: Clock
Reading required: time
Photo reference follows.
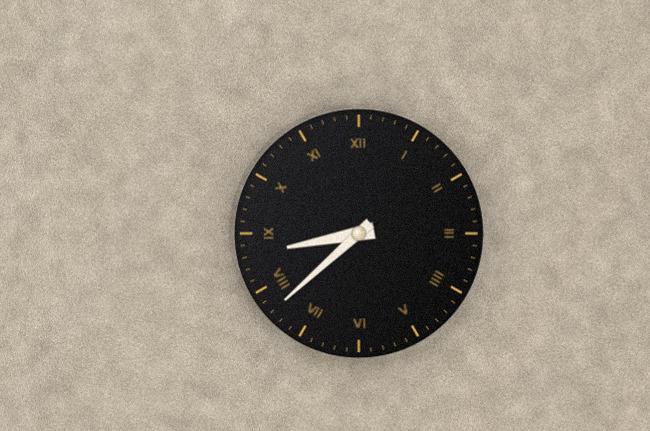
8:38
